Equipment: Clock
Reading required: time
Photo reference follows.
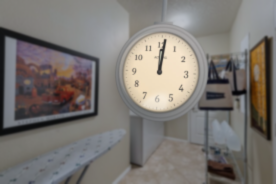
12:01
